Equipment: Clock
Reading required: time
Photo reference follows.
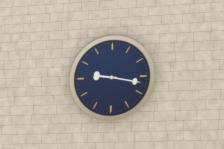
9:17
